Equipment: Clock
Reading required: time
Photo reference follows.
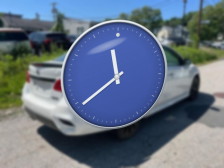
11:39
